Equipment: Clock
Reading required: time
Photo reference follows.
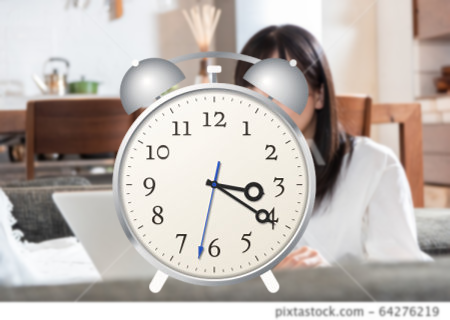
3:20:32
